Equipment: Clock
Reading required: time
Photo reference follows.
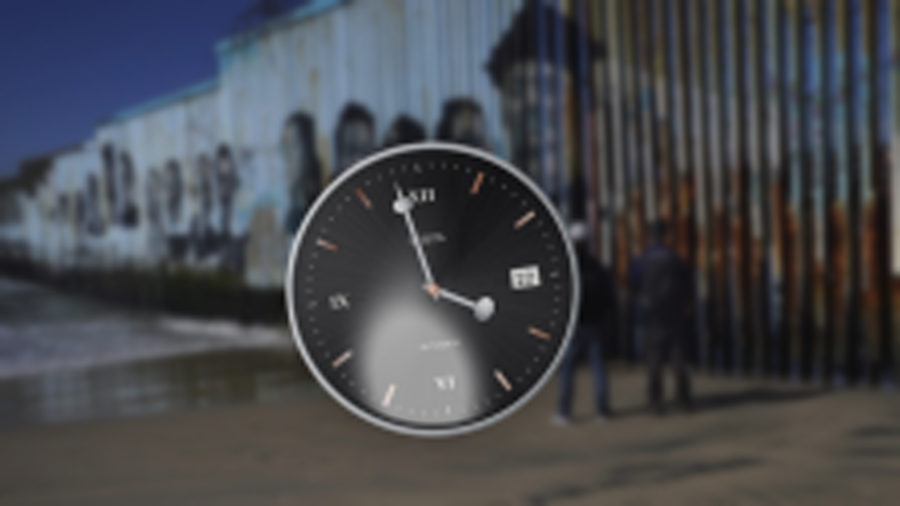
3:58
